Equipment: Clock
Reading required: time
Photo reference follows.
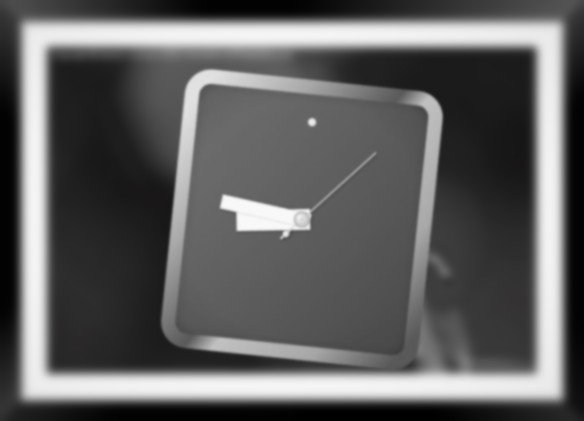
8:46:07
